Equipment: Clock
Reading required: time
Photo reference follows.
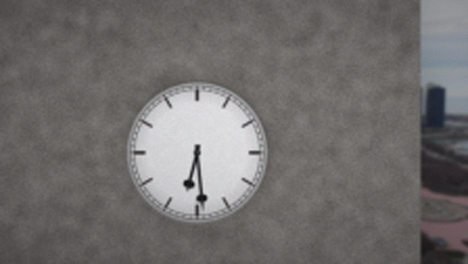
6:29
